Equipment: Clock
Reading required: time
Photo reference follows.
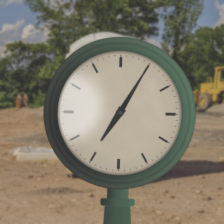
7:05
